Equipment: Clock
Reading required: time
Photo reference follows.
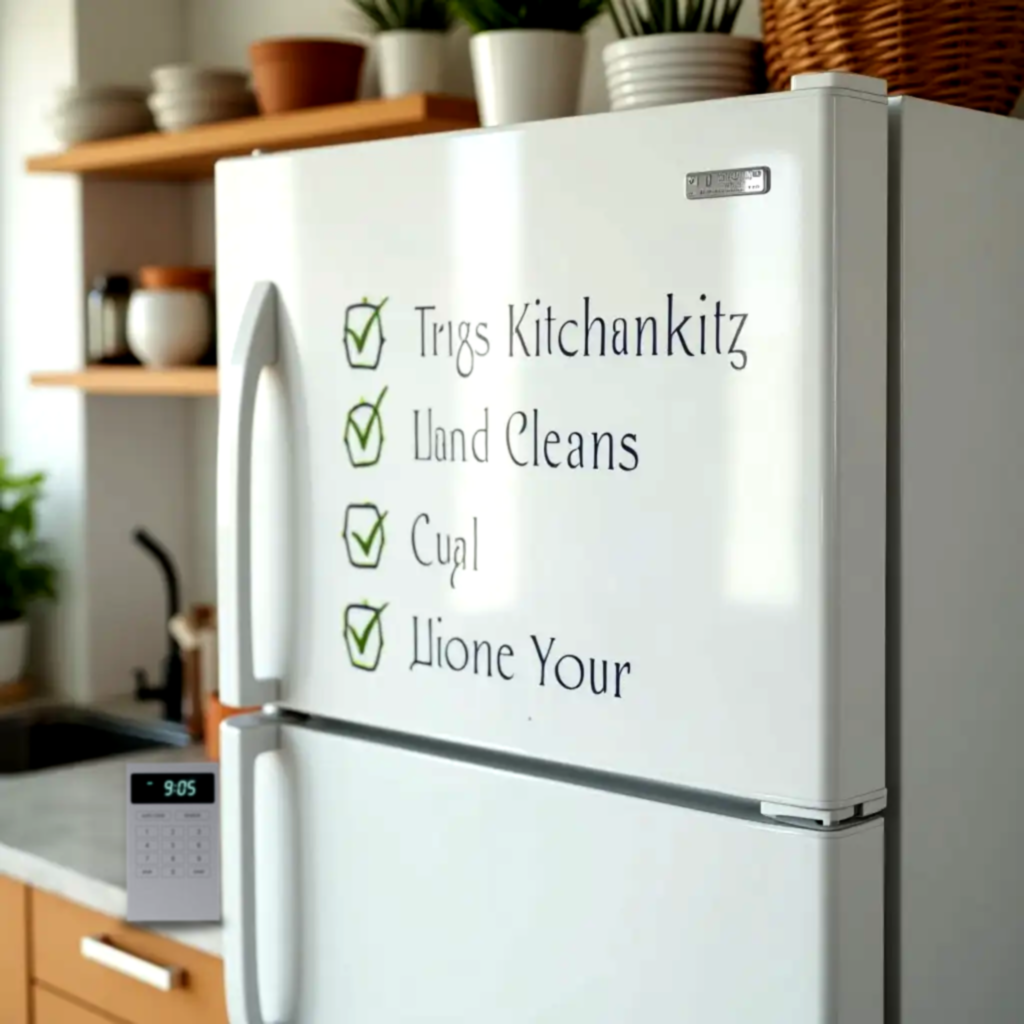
9:05
